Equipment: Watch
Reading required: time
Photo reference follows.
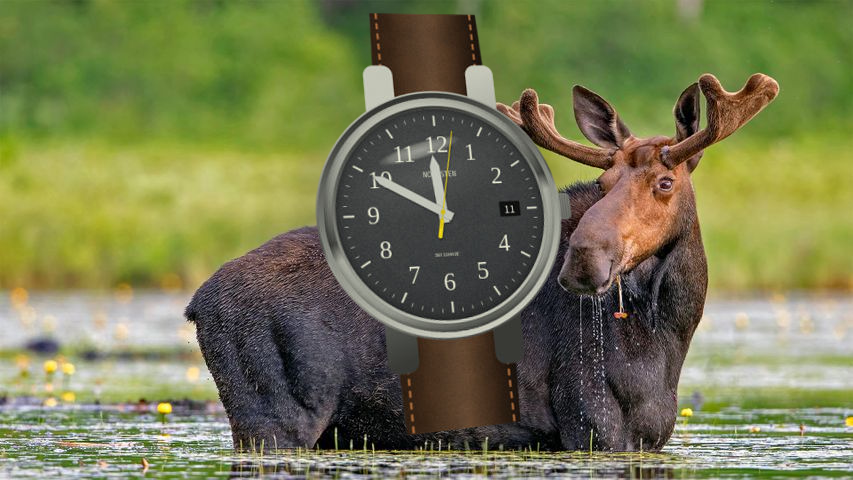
11:50:02
